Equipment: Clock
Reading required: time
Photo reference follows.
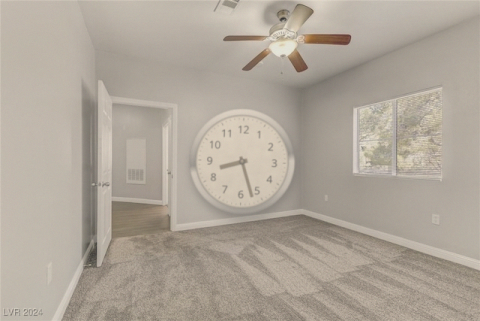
8:27
